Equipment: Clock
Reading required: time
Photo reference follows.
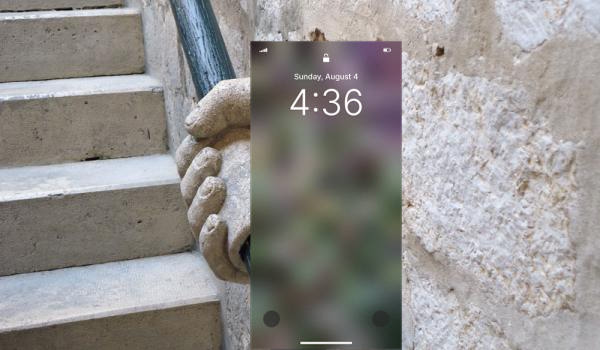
4:36
